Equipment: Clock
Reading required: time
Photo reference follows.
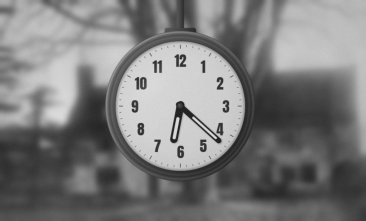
6:22
